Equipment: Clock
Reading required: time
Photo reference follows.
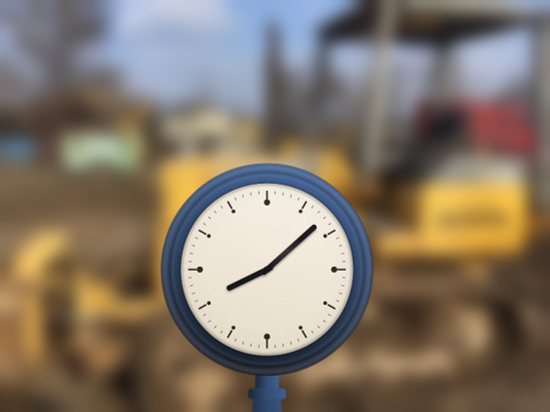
8:08
